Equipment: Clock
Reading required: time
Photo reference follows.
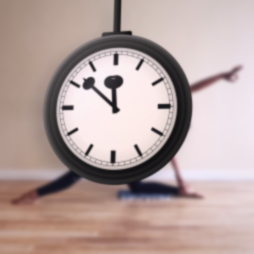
11:52
